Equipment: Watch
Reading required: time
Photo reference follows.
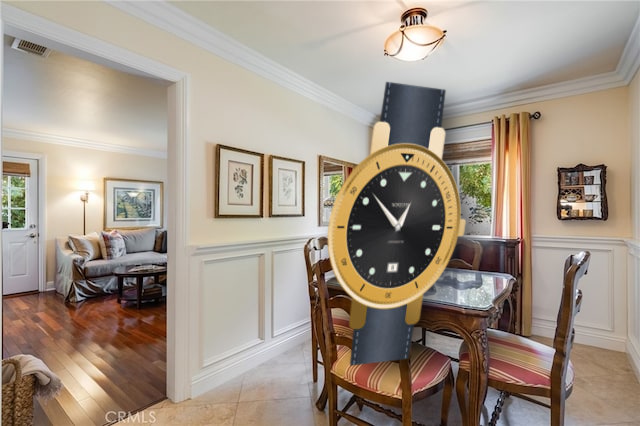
12:52
